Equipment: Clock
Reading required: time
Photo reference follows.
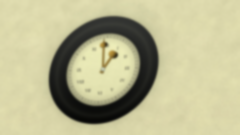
12:59
